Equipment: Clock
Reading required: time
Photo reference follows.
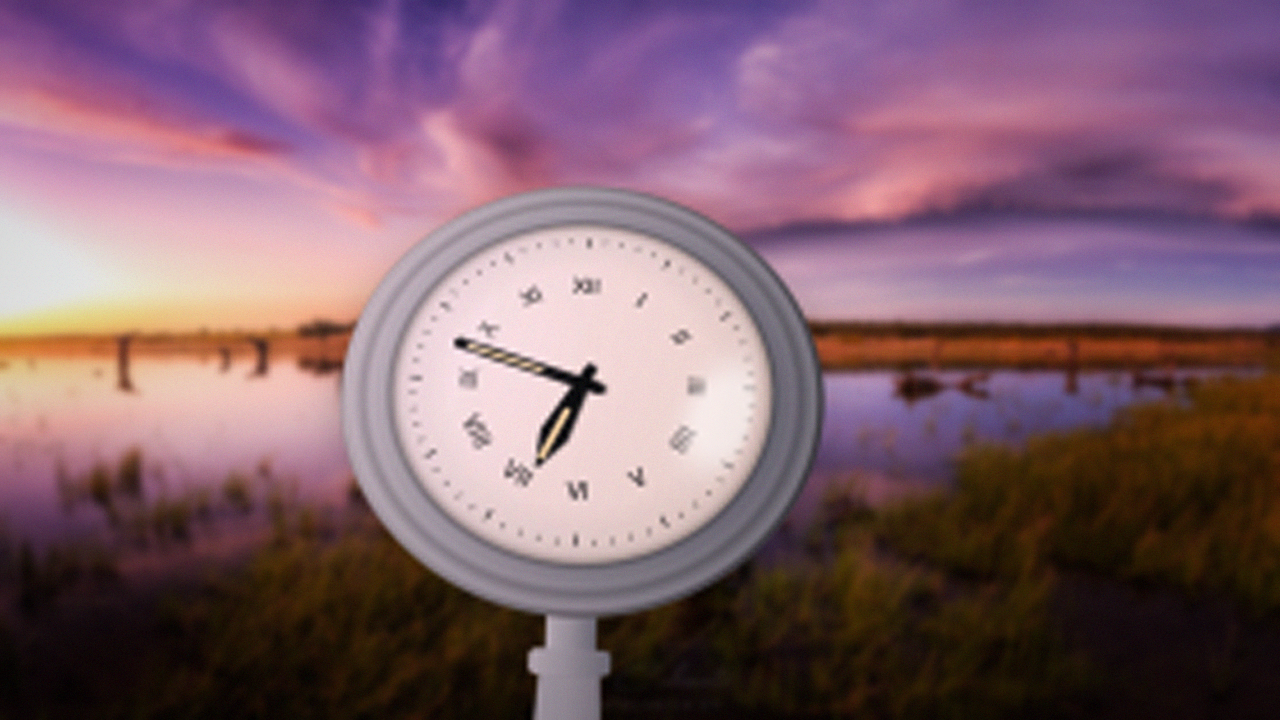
6:48
